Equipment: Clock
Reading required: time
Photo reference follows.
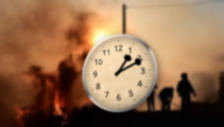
1:11
